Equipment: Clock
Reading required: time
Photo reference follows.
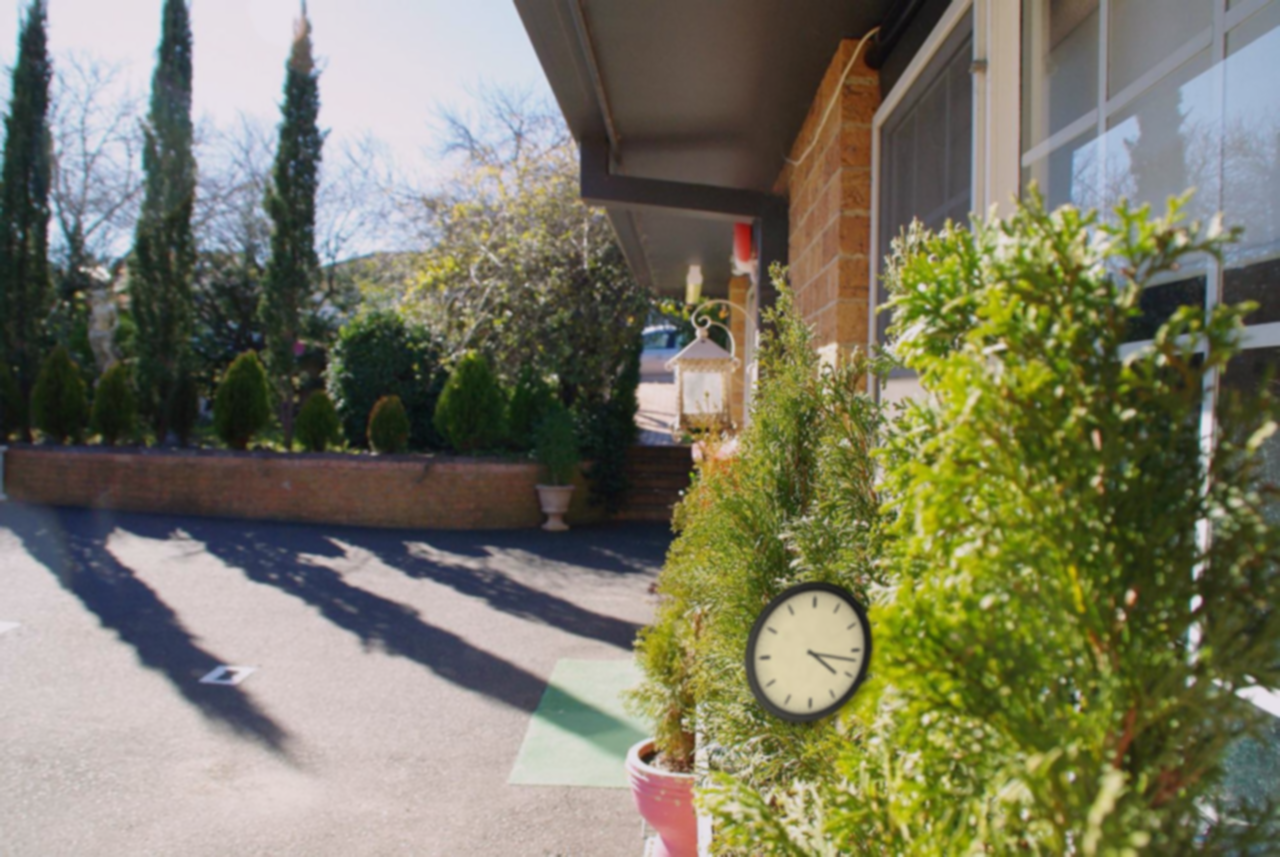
4:17
